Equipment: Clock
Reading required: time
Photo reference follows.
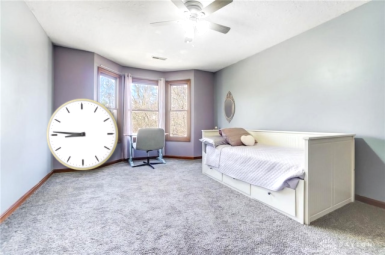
8:46
